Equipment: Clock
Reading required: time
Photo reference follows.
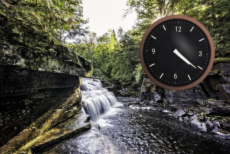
4:21
